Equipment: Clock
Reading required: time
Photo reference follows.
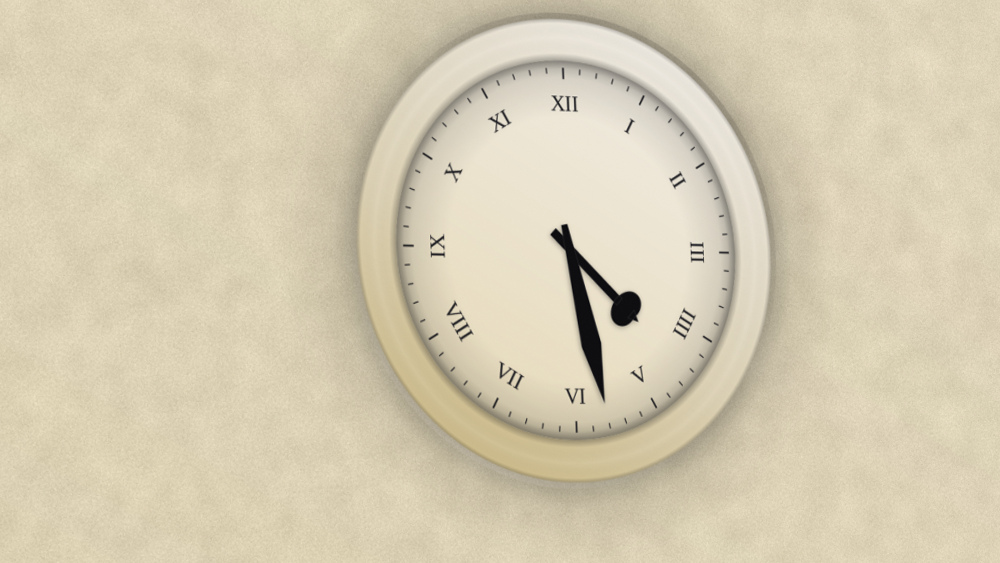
4:28
